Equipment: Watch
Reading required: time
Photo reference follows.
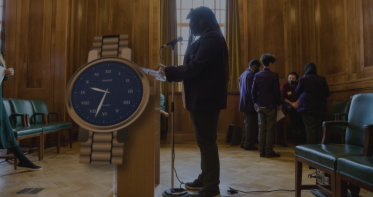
9:33
